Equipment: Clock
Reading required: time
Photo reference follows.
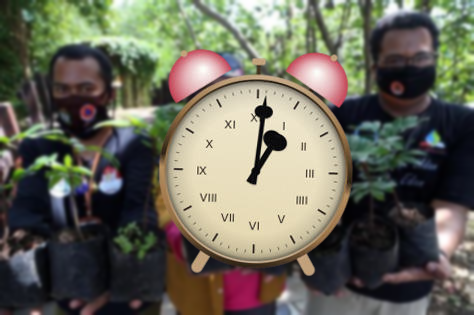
1:01
